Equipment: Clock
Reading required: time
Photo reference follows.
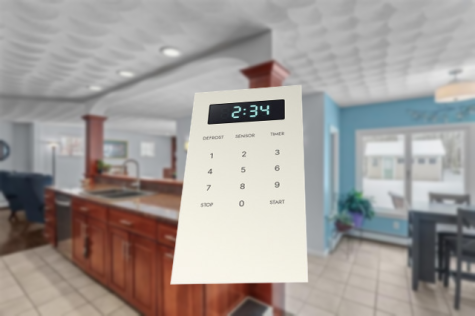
2:34
